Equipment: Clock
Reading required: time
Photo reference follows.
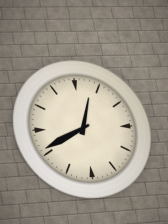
12:41
